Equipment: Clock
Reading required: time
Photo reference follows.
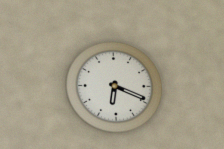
6:19
